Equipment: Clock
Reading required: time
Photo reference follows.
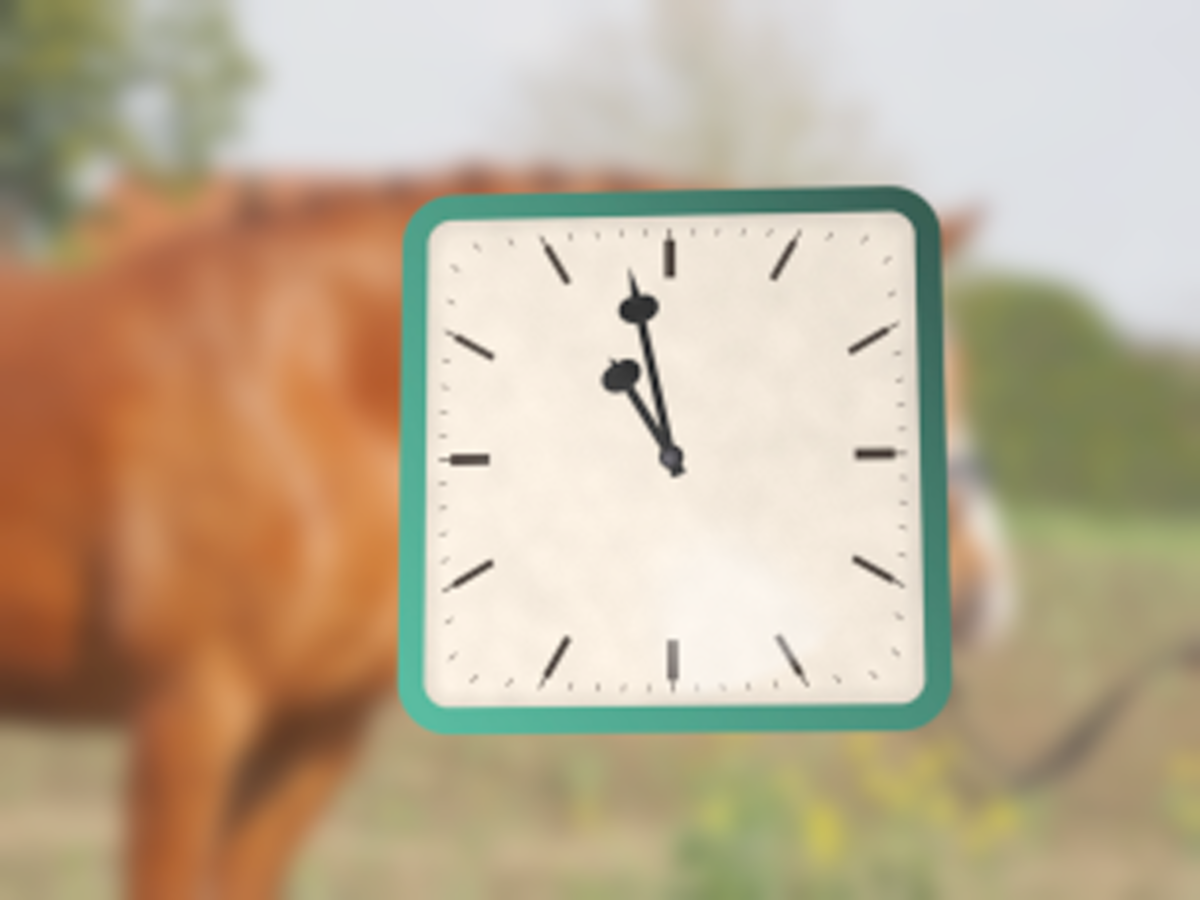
10:58
